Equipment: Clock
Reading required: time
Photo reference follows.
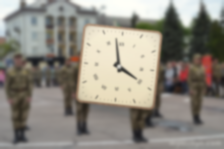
3:58
